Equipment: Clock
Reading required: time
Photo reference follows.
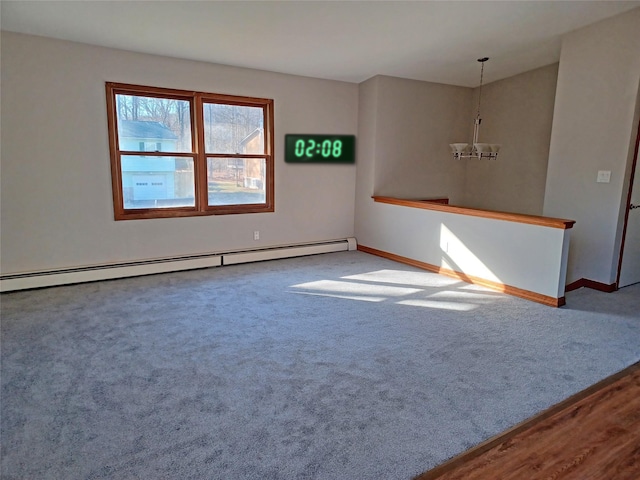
2:08
